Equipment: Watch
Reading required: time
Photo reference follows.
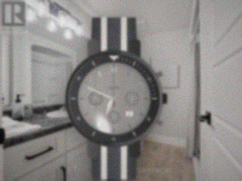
6:49
